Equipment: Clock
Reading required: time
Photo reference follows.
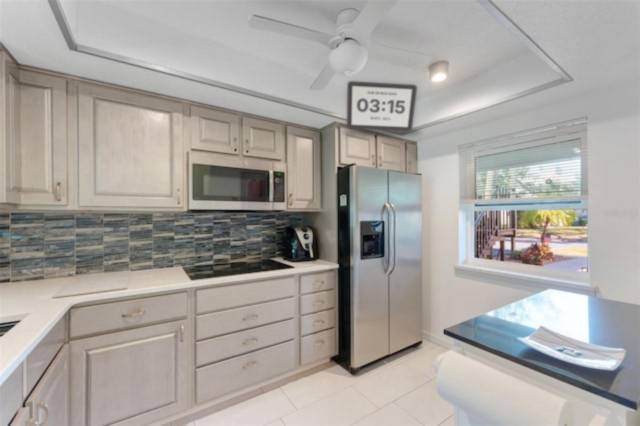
3:15
